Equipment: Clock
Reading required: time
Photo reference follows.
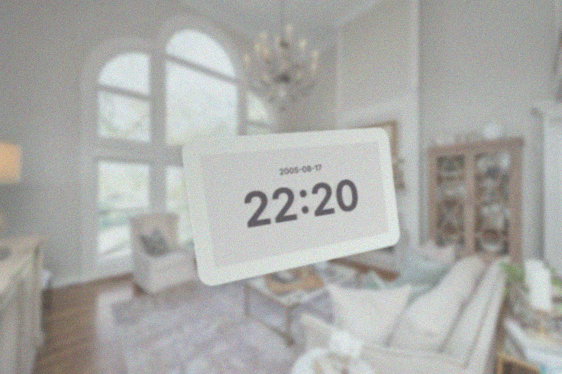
22:20
